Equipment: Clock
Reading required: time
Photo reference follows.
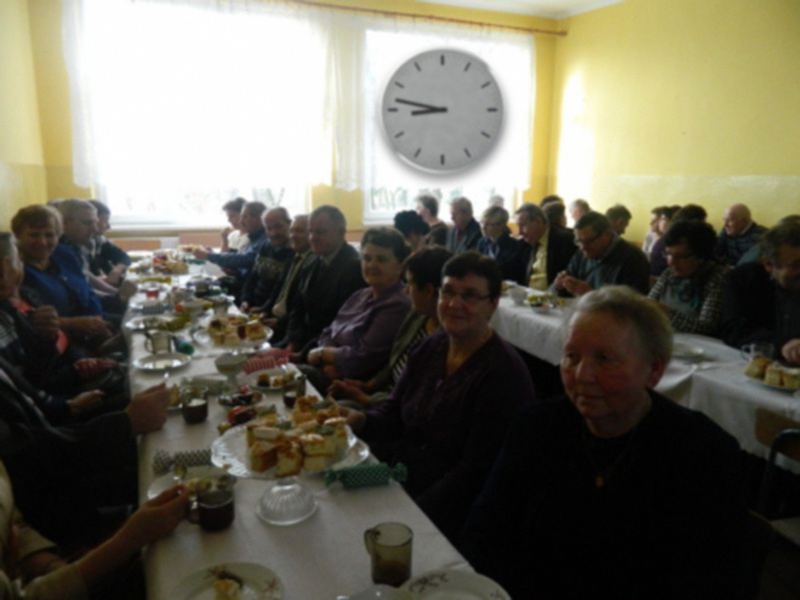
8:47
